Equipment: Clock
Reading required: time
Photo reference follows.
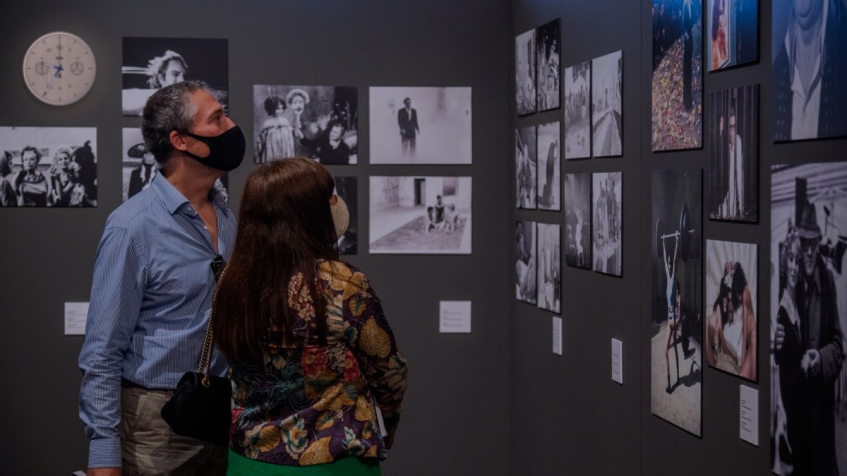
9:35
